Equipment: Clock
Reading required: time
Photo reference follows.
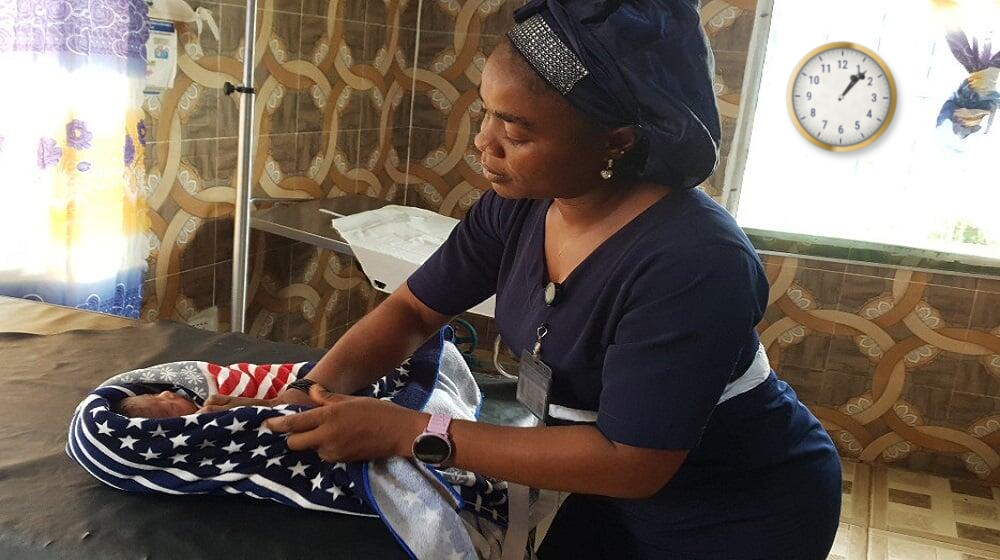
1:07
